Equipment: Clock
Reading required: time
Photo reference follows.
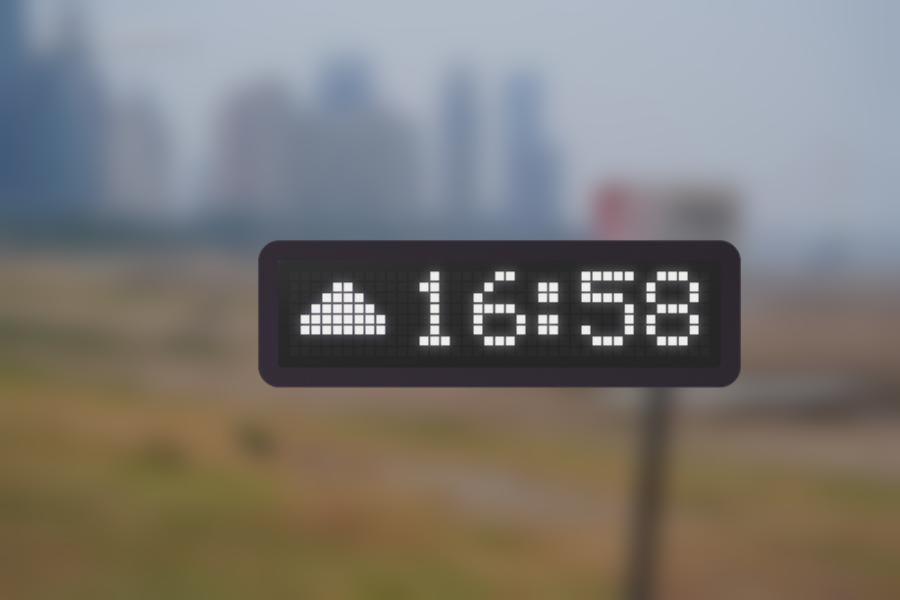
16:58
